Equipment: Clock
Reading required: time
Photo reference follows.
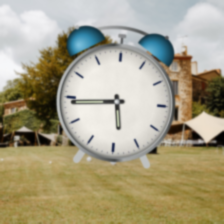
5:44
